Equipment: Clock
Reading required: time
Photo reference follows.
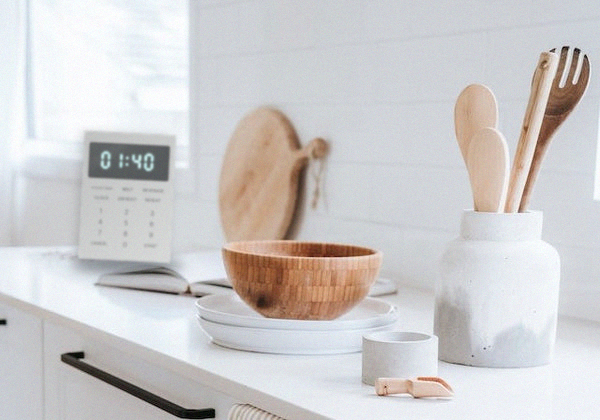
1:40
